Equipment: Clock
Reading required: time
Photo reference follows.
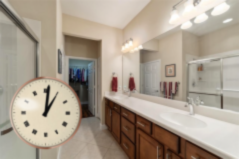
1:01
